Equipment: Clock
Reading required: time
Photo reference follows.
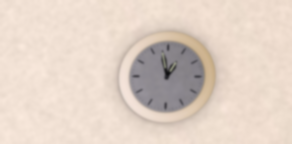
12:58
